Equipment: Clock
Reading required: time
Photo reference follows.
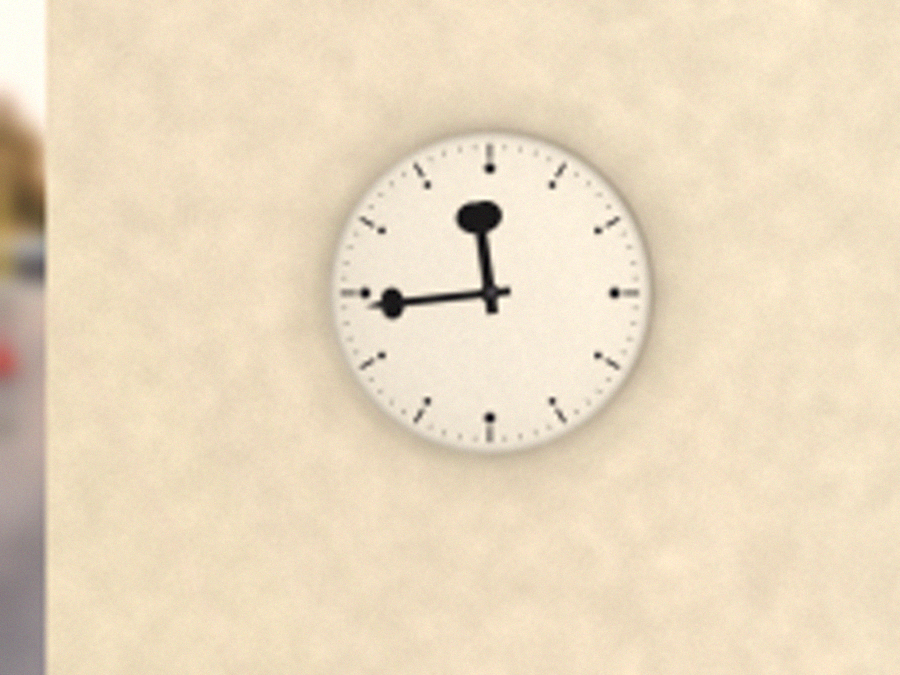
11:44
